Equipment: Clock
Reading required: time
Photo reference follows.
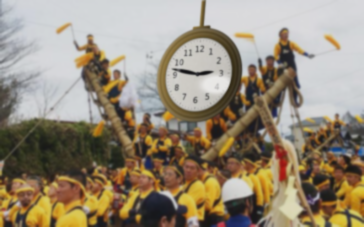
2:47
